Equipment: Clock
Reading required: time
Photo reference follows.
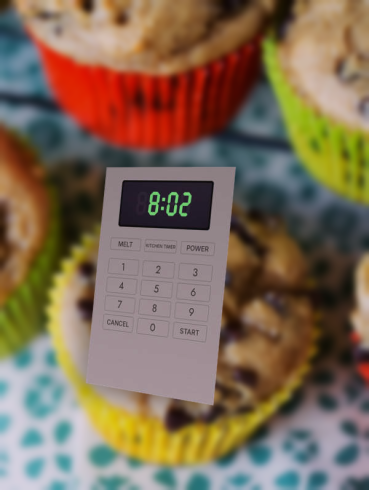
8:02
